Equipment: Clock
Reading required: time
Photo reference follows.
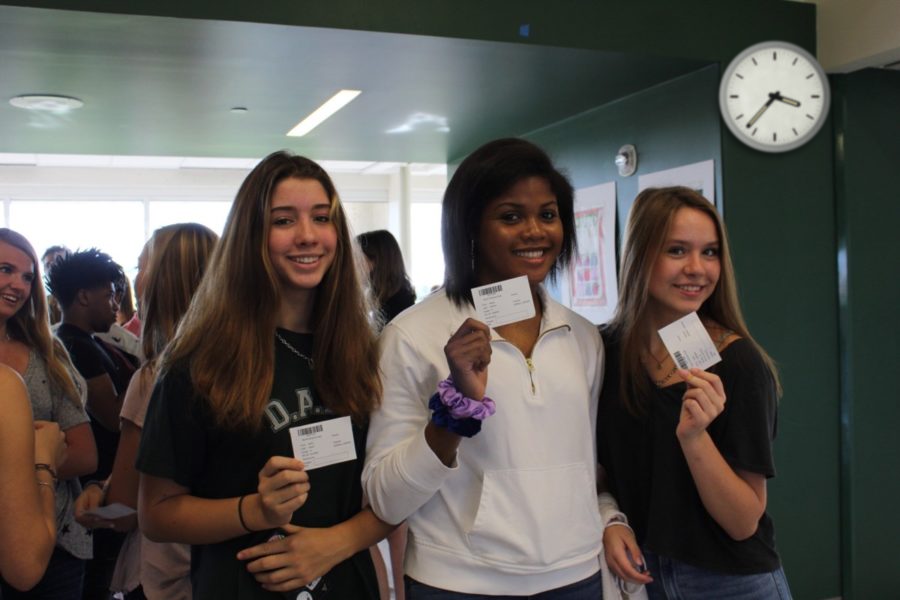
3:37
